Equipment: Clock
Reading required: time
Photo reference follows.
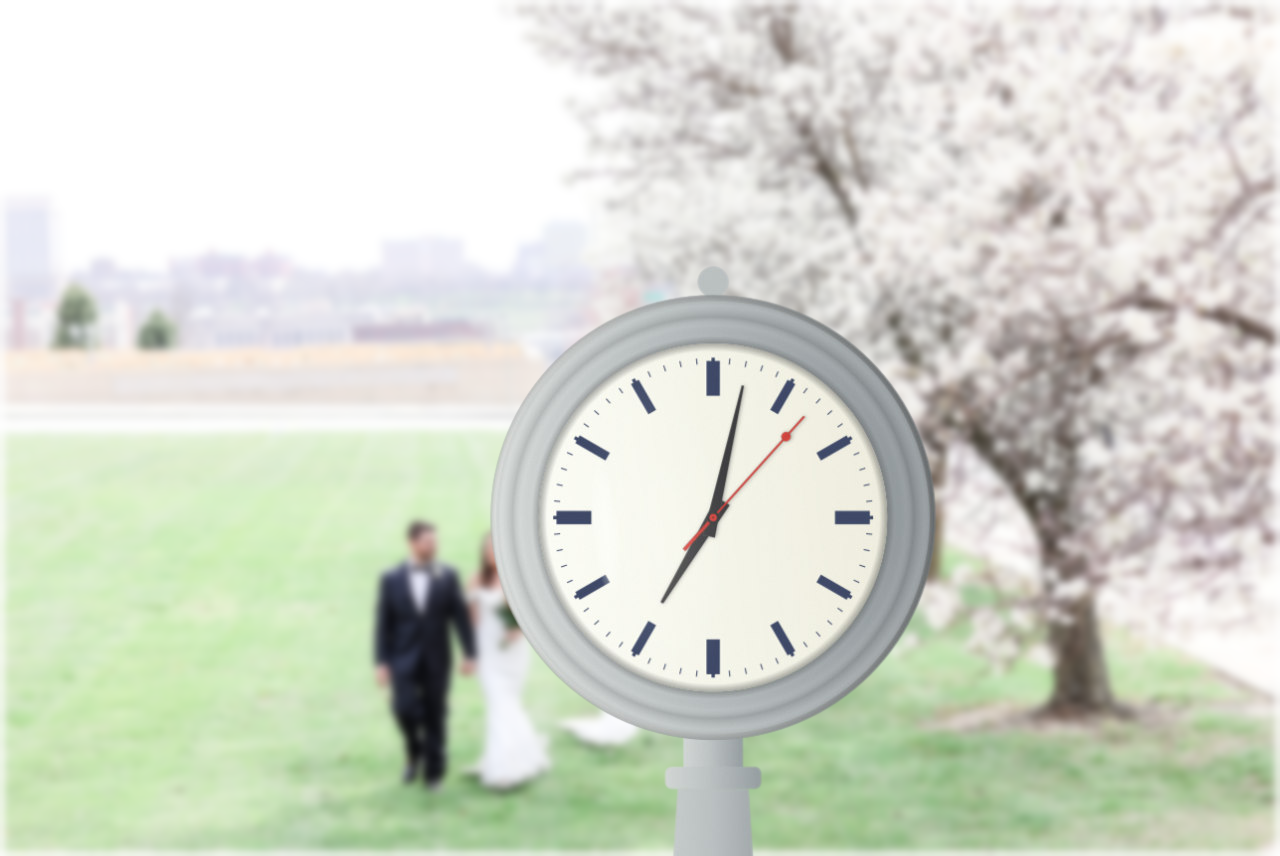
7:02:07
